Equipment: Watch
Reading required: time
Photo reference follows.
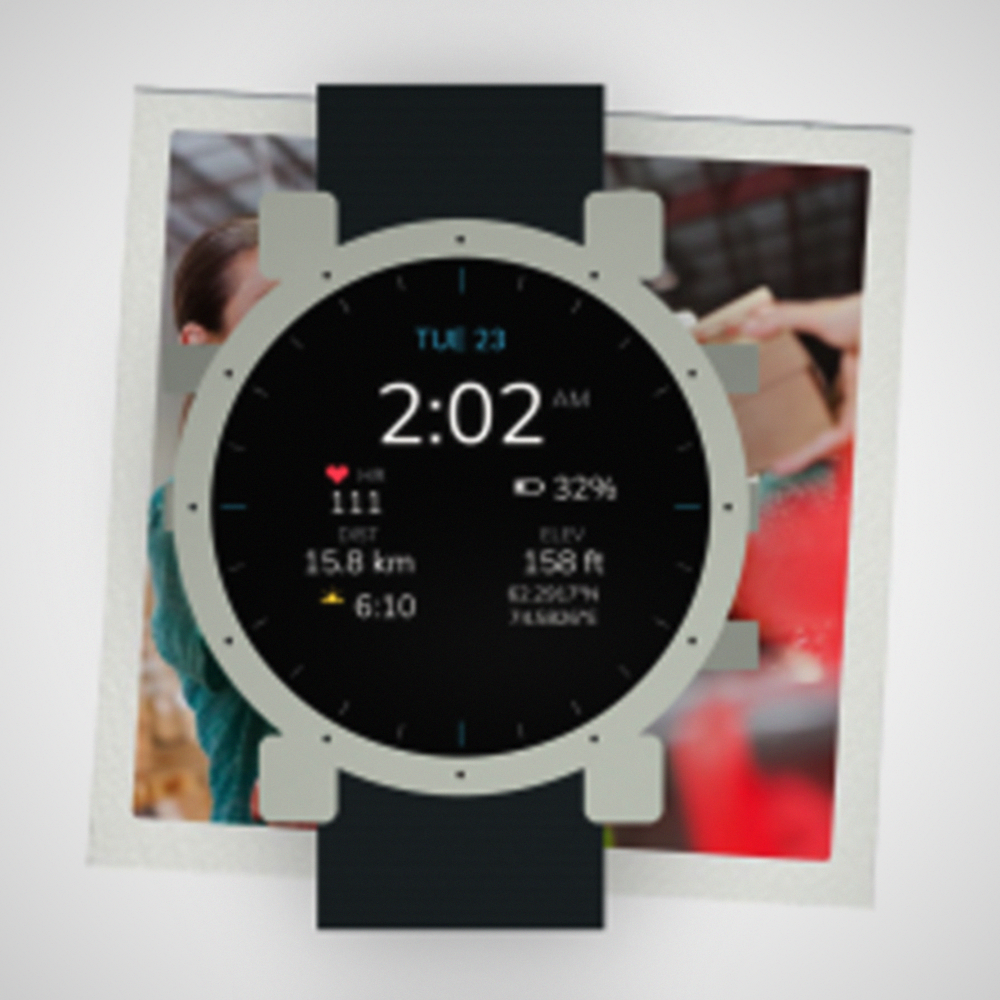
2:02
